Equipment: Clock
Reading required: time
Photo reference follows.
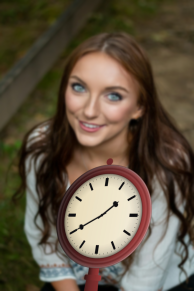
1:40
